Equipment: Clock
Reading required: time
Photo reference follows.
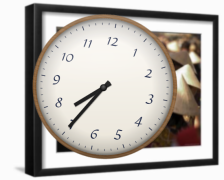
7:35
